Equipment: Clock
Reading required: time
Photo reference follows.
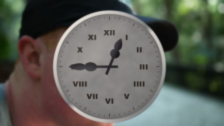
12:45
